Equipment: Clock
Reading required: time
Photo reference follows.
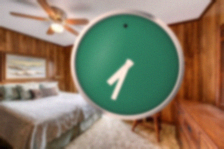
7:34
